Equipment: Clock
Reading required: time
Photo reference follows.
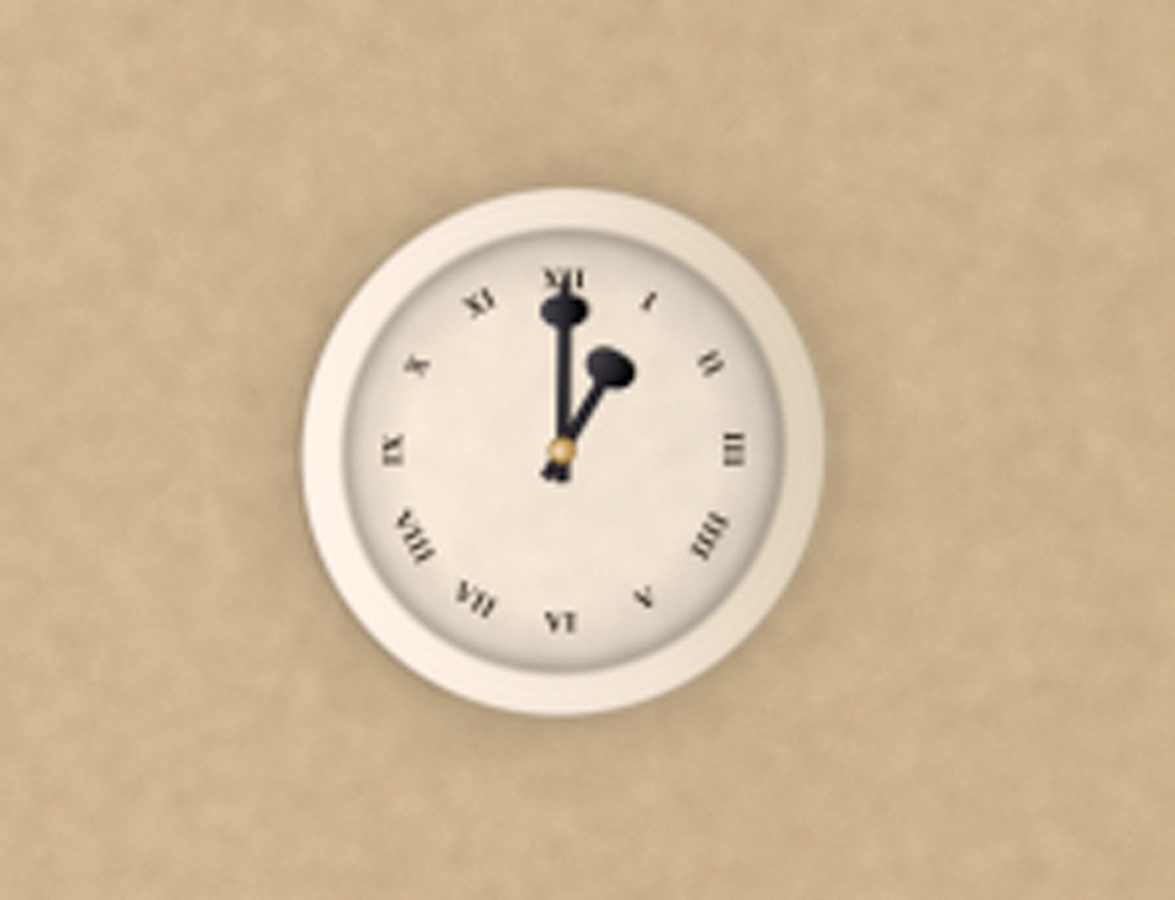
1:00
